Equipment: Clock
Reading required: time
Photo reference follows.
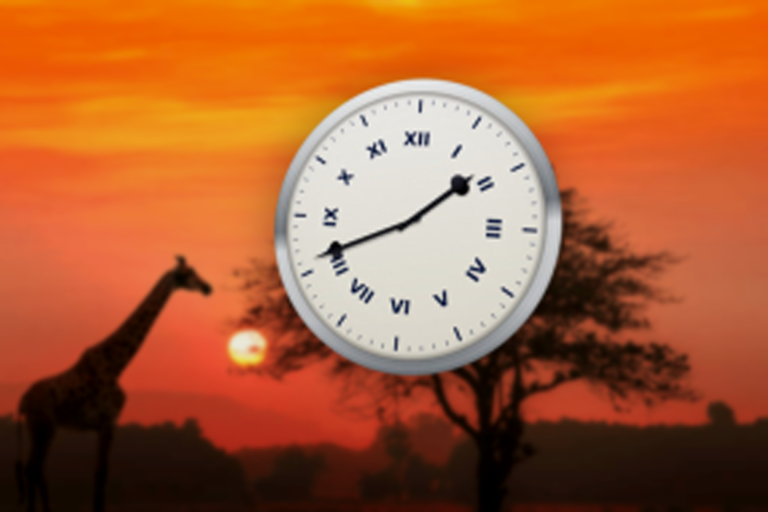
1:41
